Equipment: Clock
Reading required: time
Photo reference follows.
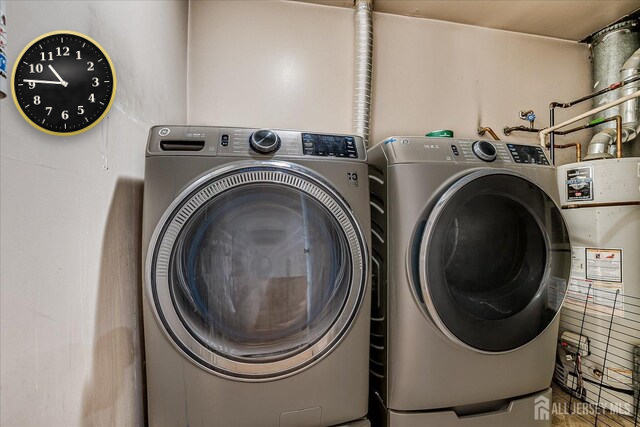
10:46
